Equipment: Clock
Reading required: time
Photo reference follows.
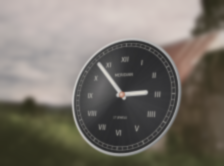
2:53
